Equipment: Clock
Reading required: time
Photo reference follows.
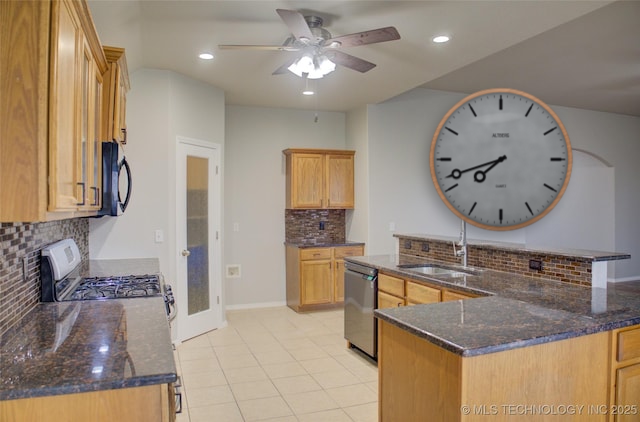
7:42
